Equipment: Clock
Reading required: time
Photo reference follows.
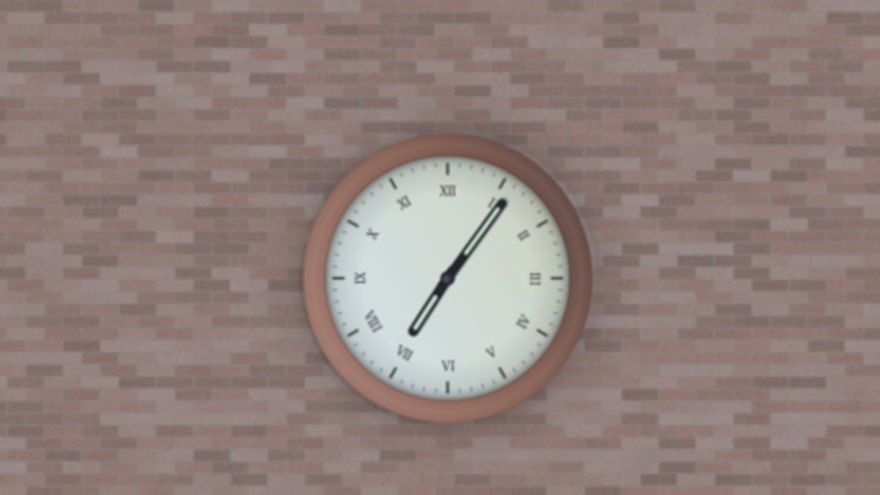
7:06
